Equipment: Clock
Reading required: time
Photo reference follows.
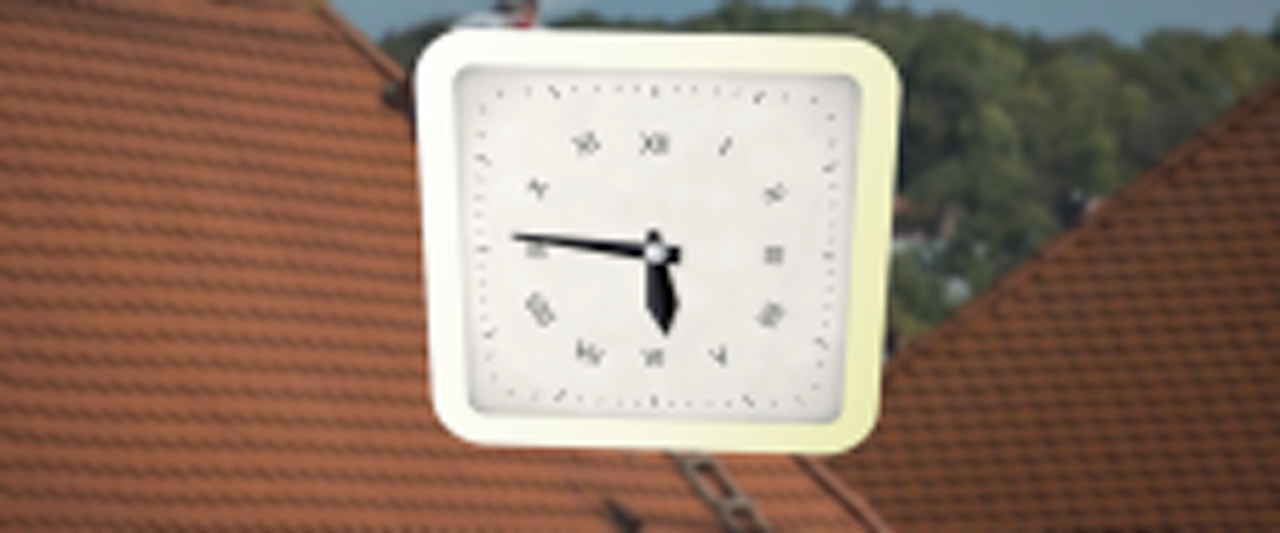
5:46
